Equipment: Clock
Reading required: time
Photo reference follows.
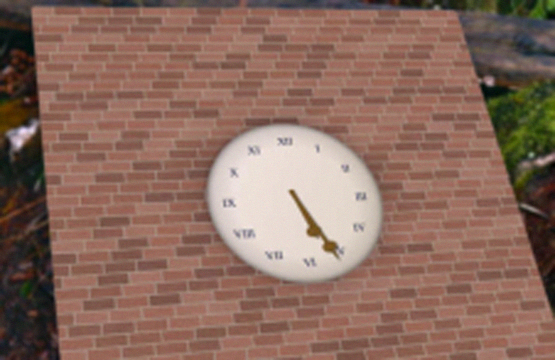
5:26
